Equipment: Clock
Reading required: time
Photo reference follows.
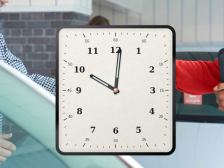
10:01
